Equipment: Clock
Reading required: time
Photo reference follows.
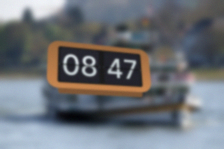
8:47
